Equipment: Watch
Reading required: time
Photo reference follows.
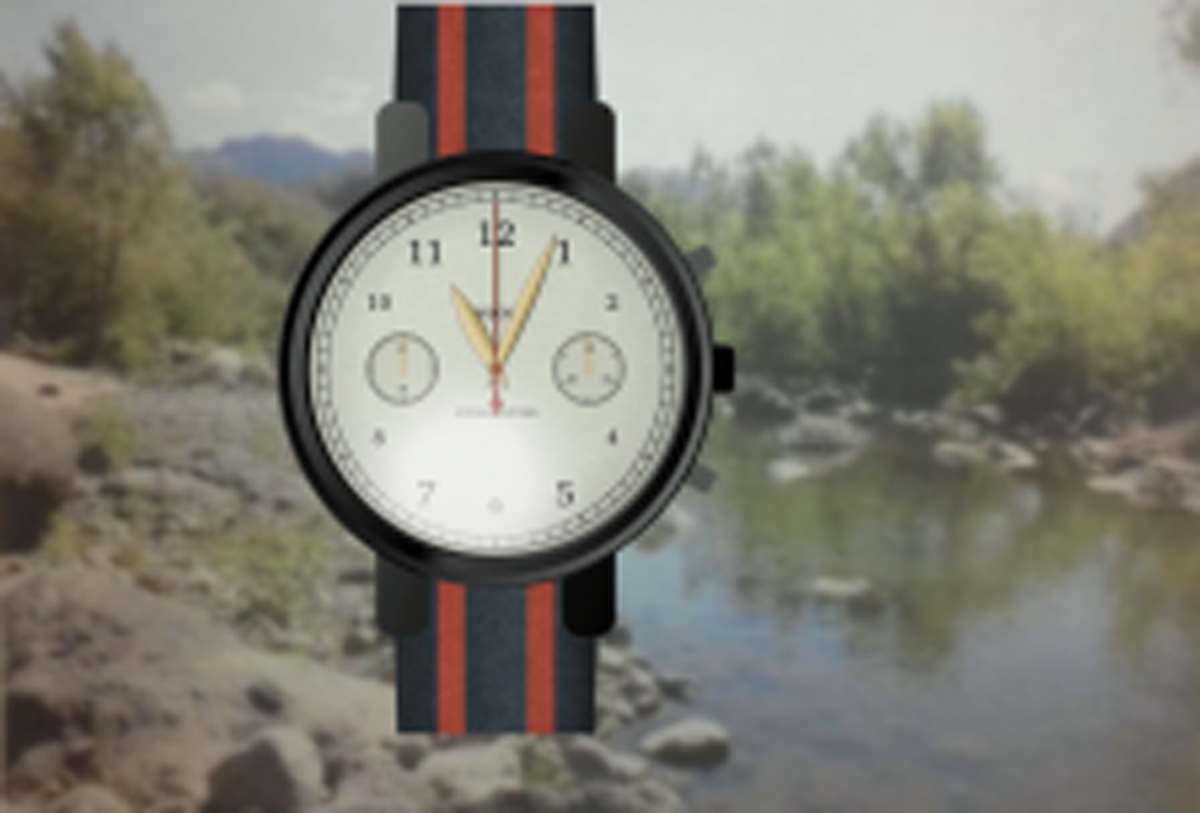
11:04
